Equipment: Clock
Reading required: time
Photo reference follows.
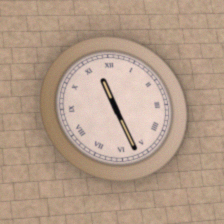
11:27
